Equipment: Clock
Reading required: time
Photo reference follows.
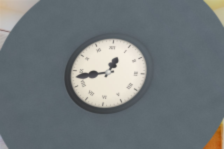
12:43
